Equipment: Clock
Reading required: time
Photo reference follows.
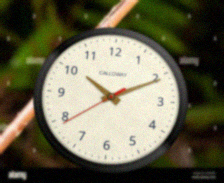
10:10:39
